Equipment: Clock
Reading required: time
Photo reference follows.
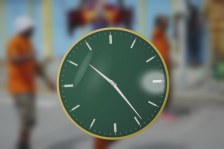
10:24
